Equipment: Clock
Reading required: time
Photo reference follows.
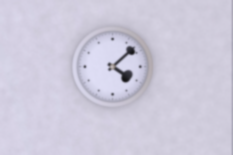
4:08
